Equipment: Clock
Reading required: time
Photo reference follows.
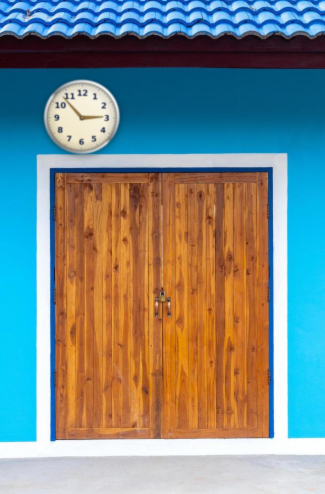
2:53
